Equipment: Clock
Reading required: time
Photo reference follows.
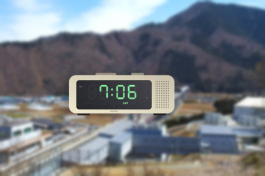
7:06
